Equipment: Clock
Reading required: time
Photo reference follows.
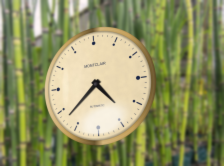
4:38
